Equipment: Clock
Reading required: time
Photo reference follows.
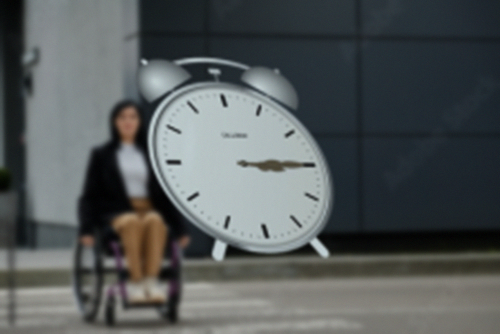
3:15
